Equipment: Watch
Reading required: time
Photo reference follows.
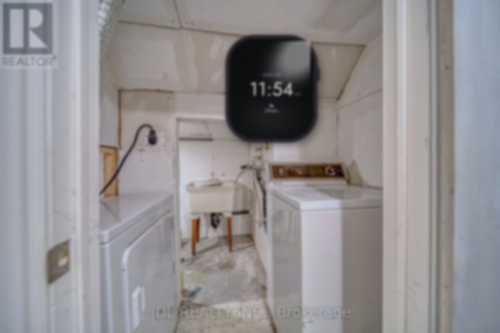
11:54
